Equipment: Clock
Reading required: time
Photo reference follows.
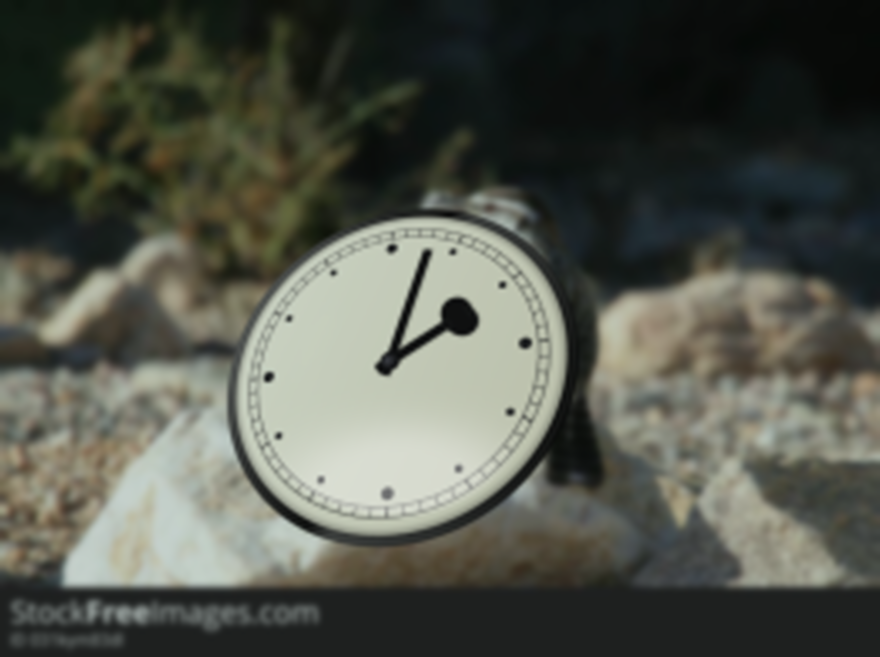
2:03
